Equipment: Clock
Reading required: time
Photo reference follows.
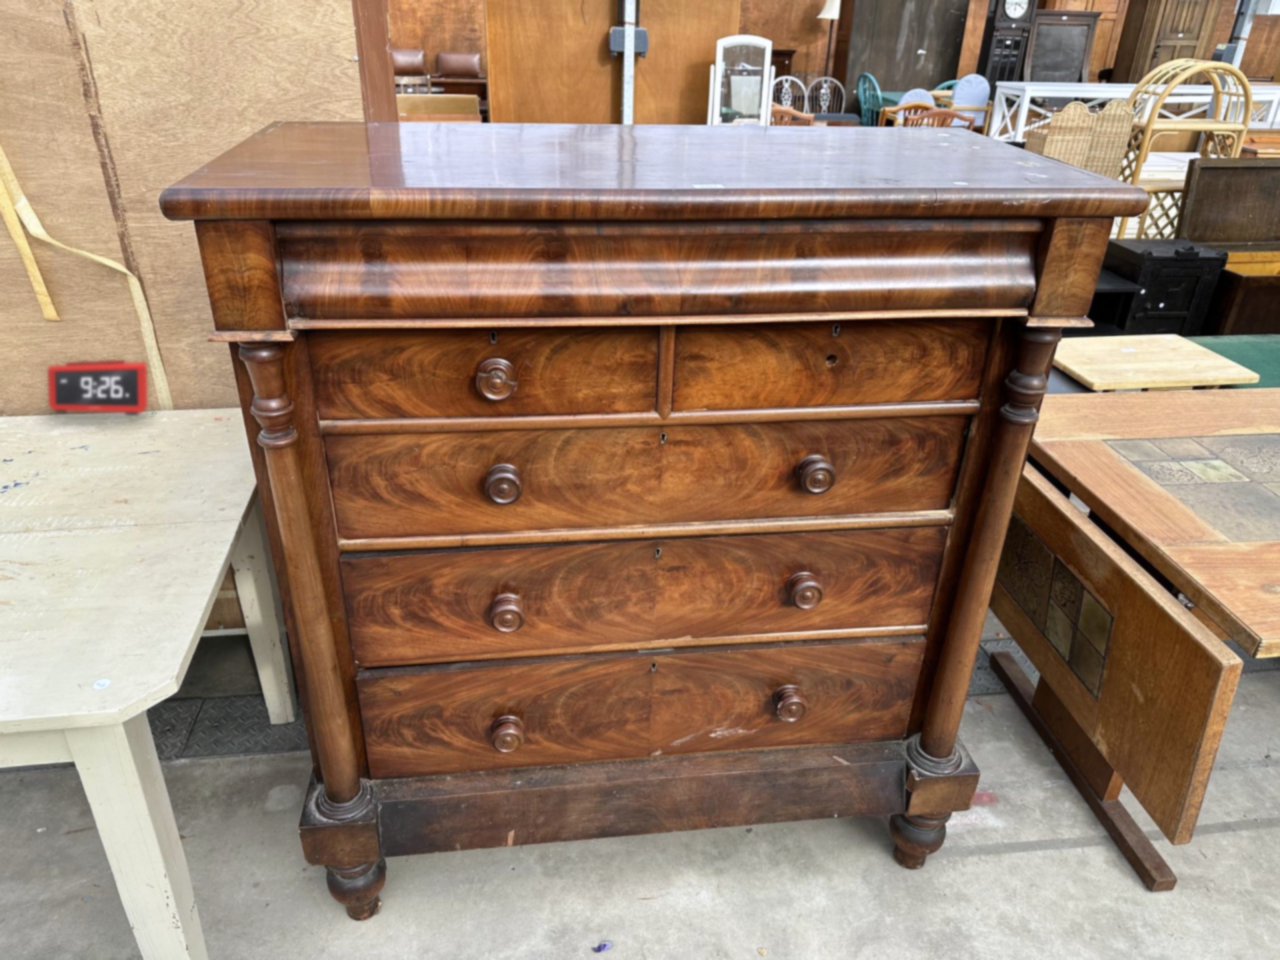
9:26
